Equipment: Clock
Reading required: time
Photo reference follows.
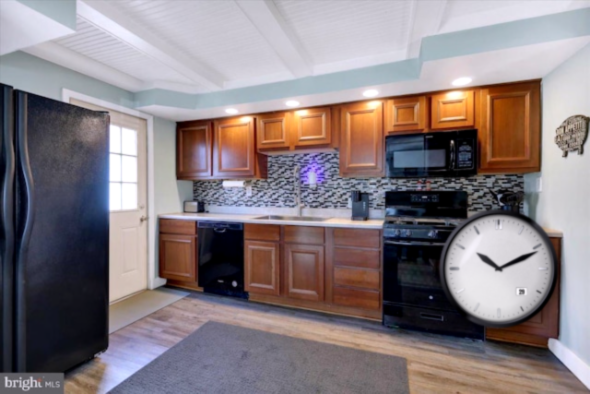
10:11
